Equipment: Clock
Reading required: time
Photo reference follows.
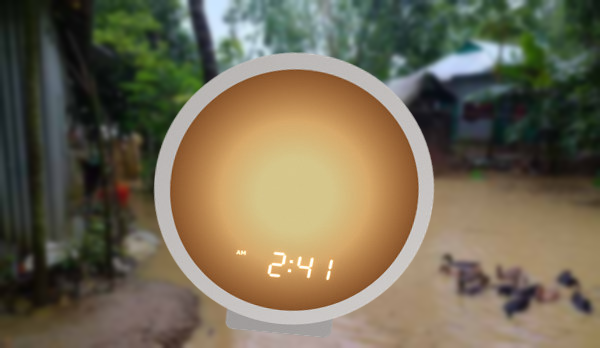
2:41
